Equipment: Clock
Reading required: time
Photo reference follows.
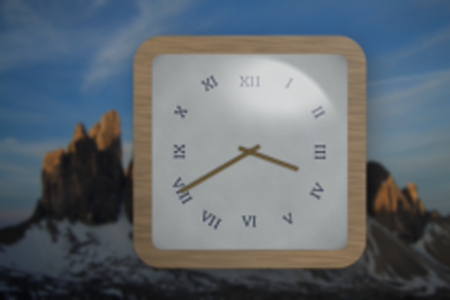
3:40
